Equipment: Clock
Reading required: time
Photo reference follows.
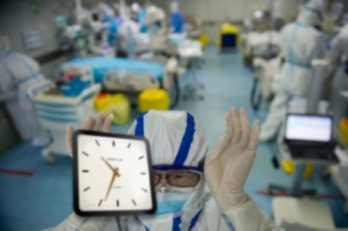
10:34
